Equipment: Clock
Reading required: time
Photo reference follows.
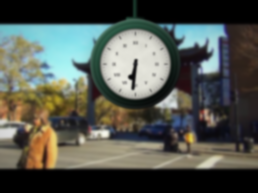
6:31
